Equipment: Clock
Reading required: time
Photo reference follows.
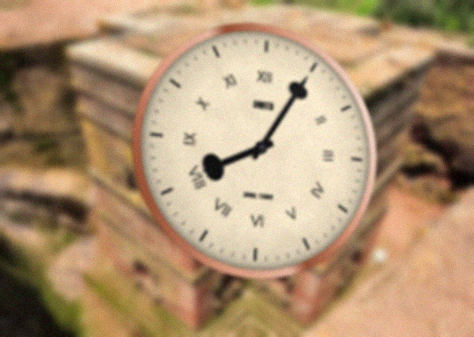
8:05
